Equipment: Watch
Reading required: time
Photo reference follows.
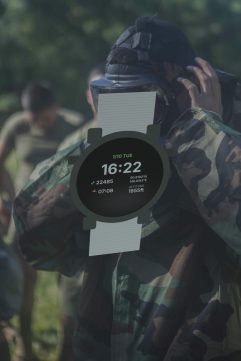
16:22
